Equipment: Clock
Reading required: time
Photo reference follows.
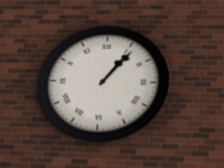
1:06
